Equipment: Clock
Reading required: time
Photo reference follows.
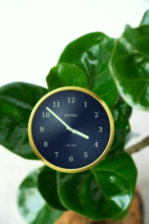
3:52
